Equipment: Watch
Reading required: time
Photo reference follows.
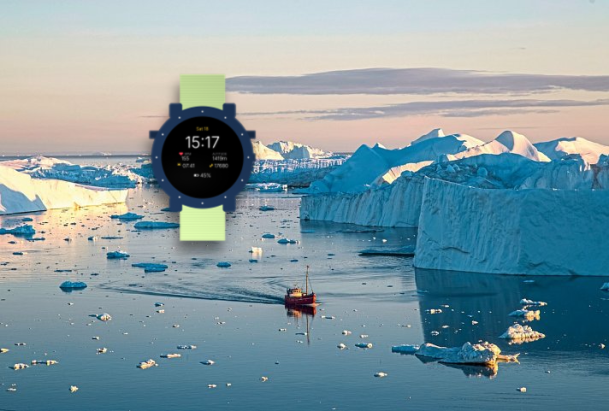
15:17
